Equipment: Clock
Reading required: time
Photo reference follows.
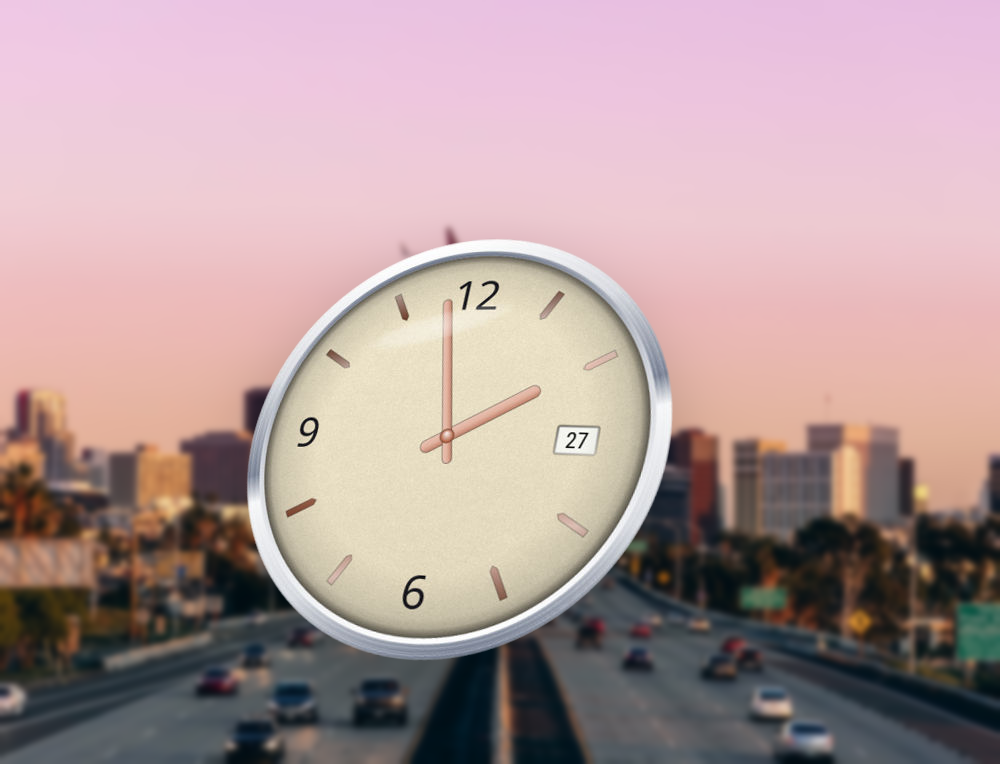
1:58
